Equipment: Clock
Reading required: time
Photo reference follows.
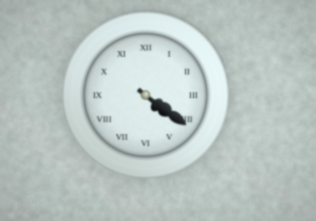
4:21
